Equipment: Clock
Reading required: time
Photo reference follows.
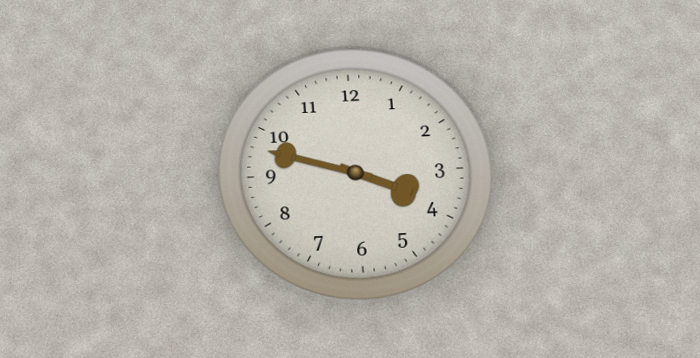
3:48
